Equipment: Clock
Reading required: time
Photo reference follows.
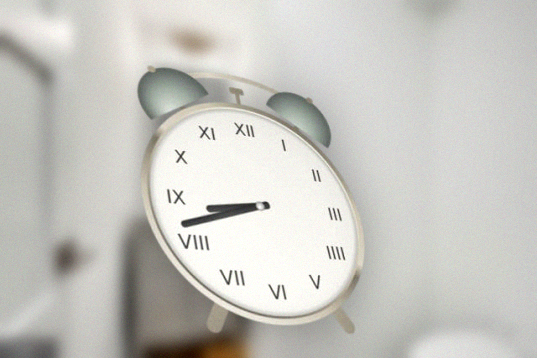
8:42
